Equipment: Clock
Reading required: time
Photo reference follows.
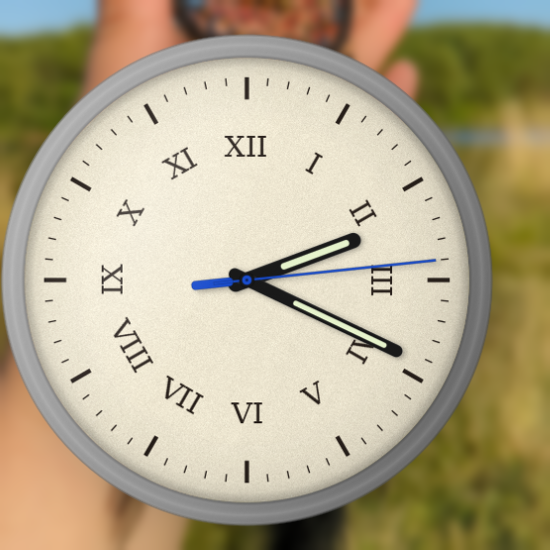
2:19:14
